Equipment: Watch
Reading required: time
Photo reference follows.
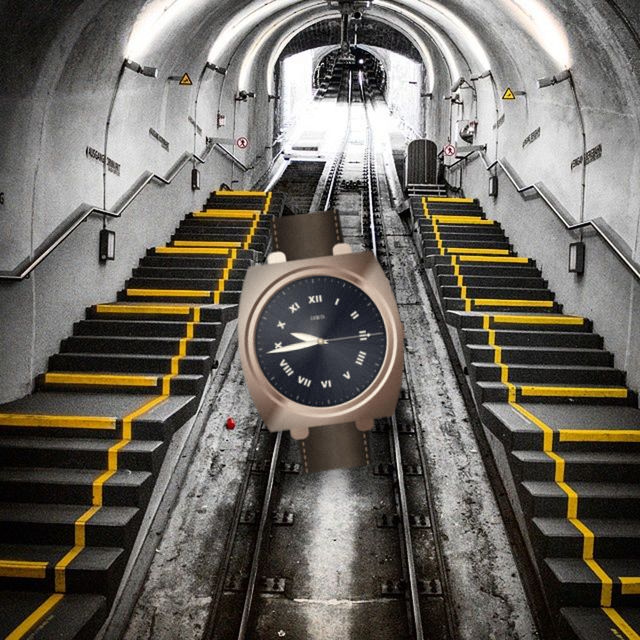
9:44:15
